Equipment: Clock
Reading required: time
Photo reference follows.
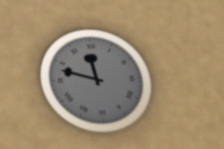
11:48
